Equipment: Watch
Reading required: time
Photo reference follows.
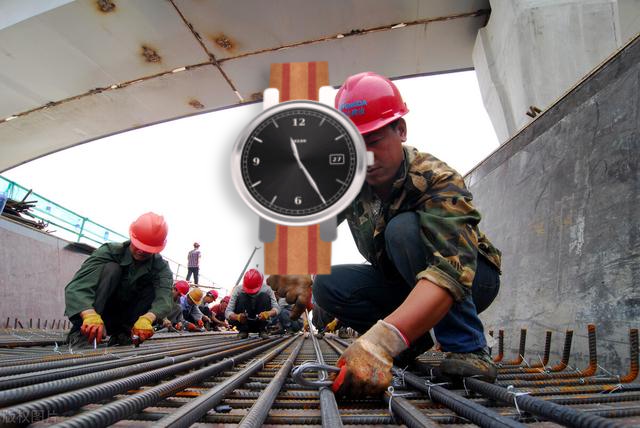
11:25
